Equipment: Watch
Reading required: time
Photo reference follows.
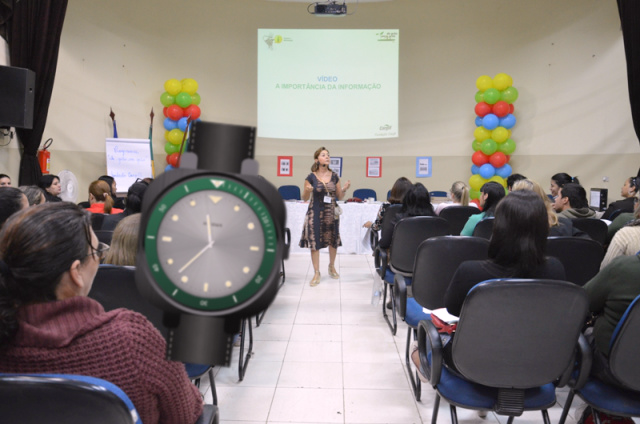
11:37
